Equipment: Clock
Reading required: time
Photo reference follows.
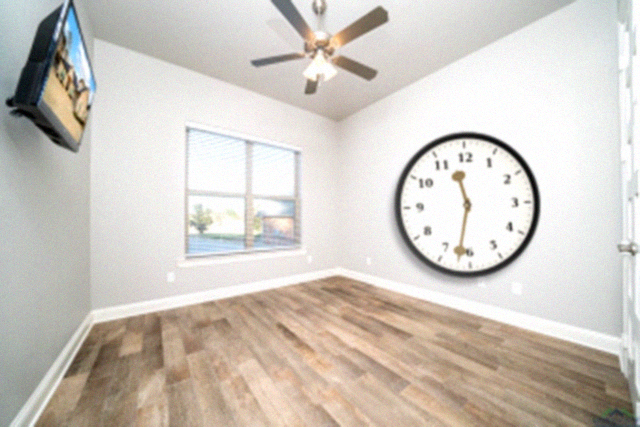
11:32
